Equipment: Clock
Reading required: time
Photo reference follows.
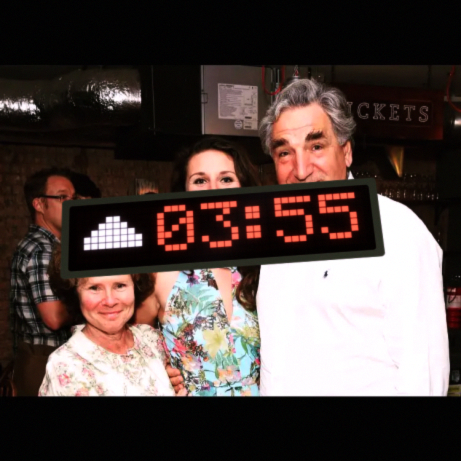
3:55
